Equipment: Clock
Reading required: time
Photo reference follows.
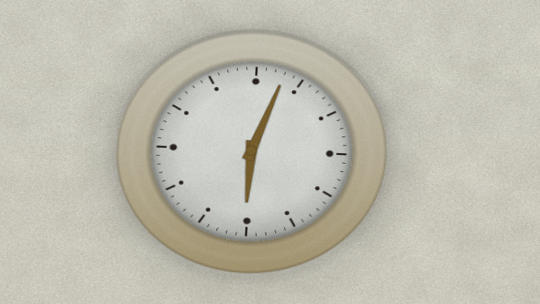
6:03
